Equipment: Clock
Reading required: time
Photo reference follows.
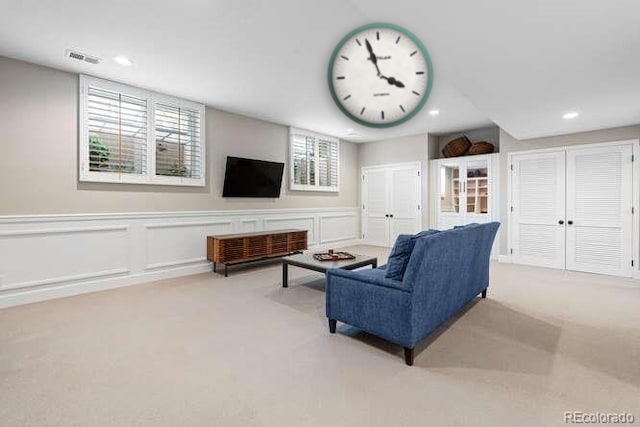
3:57
